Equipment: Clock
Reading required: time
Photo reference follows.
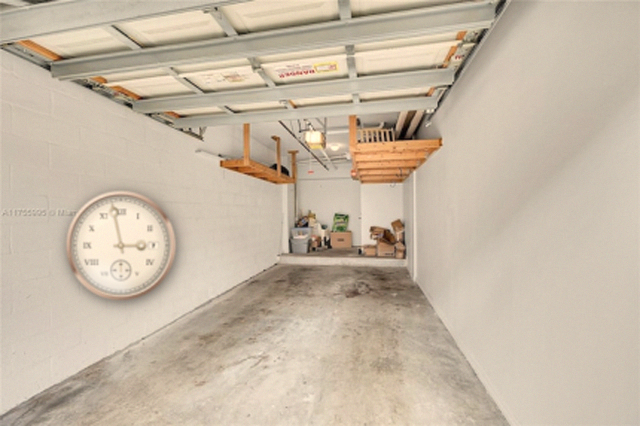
2:58
